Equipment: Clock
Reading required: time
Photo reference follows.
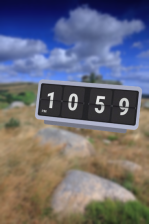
10:59
